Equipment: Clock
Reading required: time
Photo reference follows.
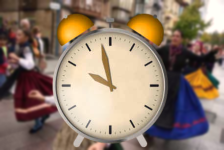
9:58
